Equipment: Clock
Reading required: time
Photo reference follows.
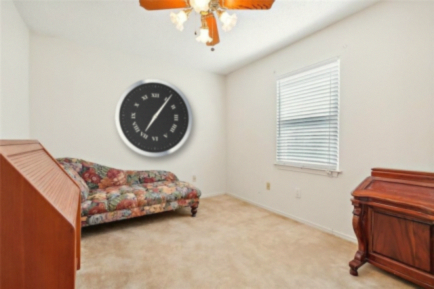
7:06
